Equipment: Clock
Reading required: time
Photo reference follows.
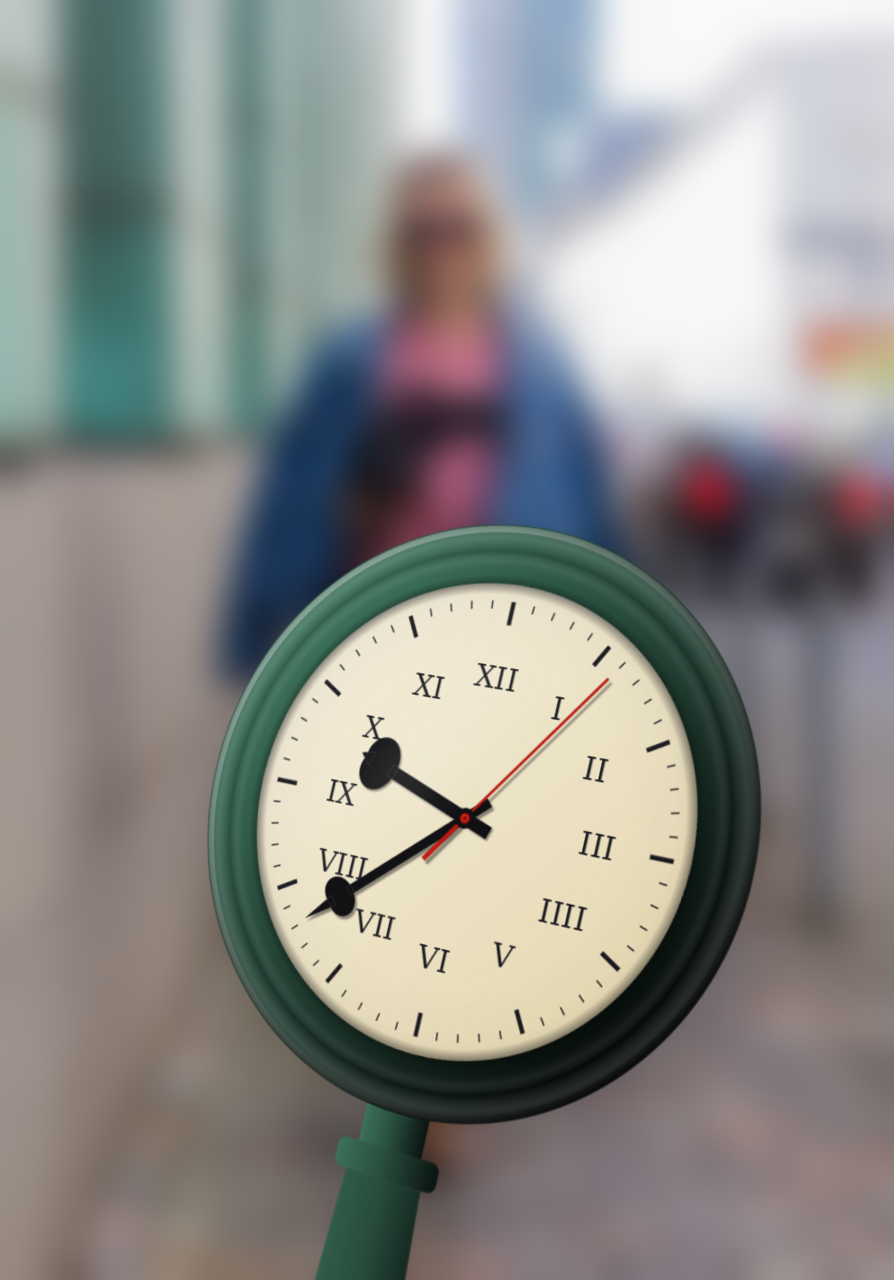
9:38:06
